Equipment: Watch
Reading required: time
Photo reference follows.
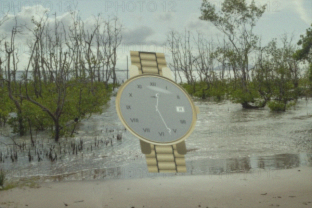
12:27
